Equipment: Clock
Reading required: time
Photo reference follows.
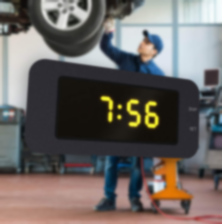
7:56
